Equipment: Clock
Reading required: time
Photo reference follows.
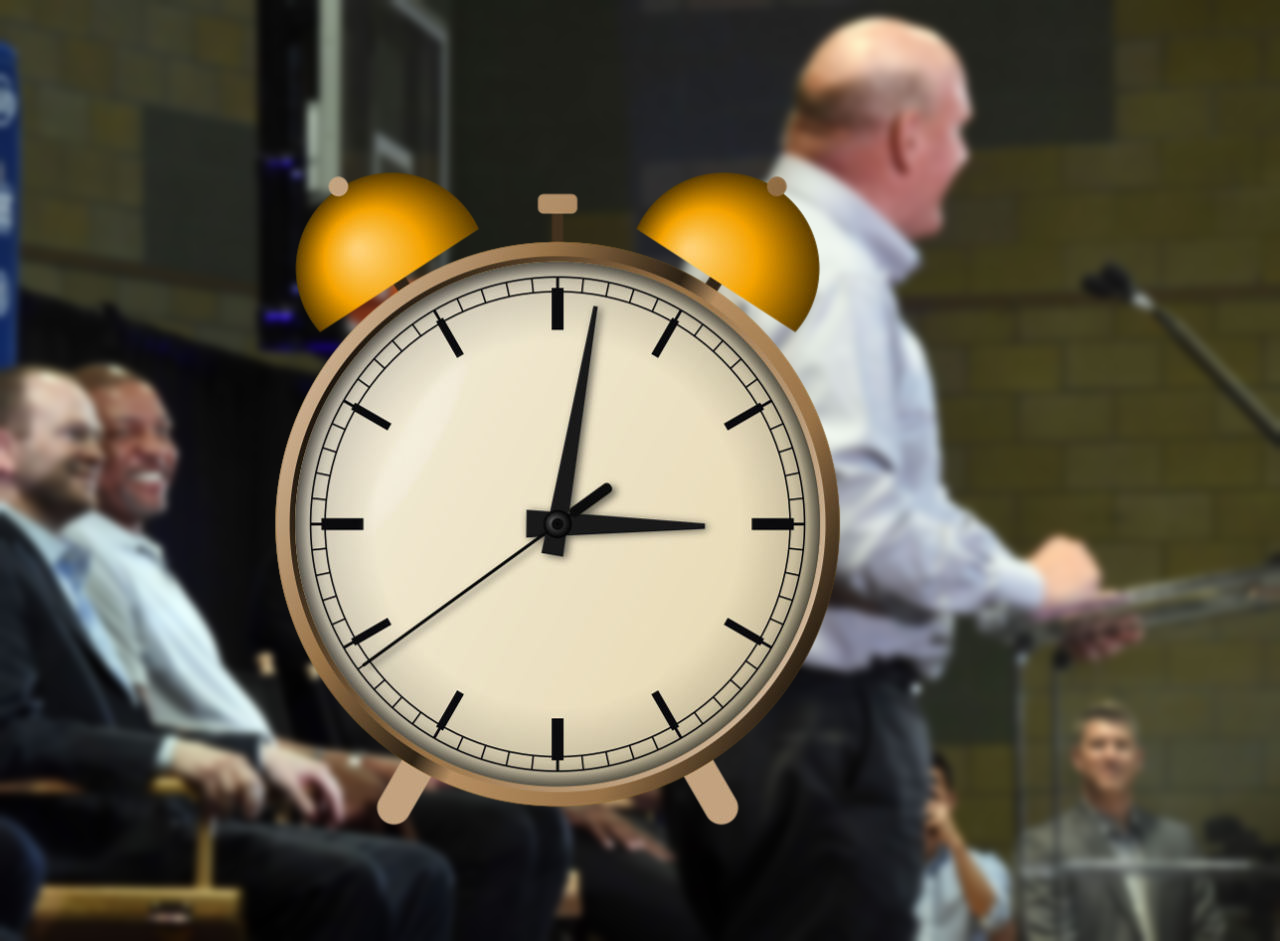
3:01:39
